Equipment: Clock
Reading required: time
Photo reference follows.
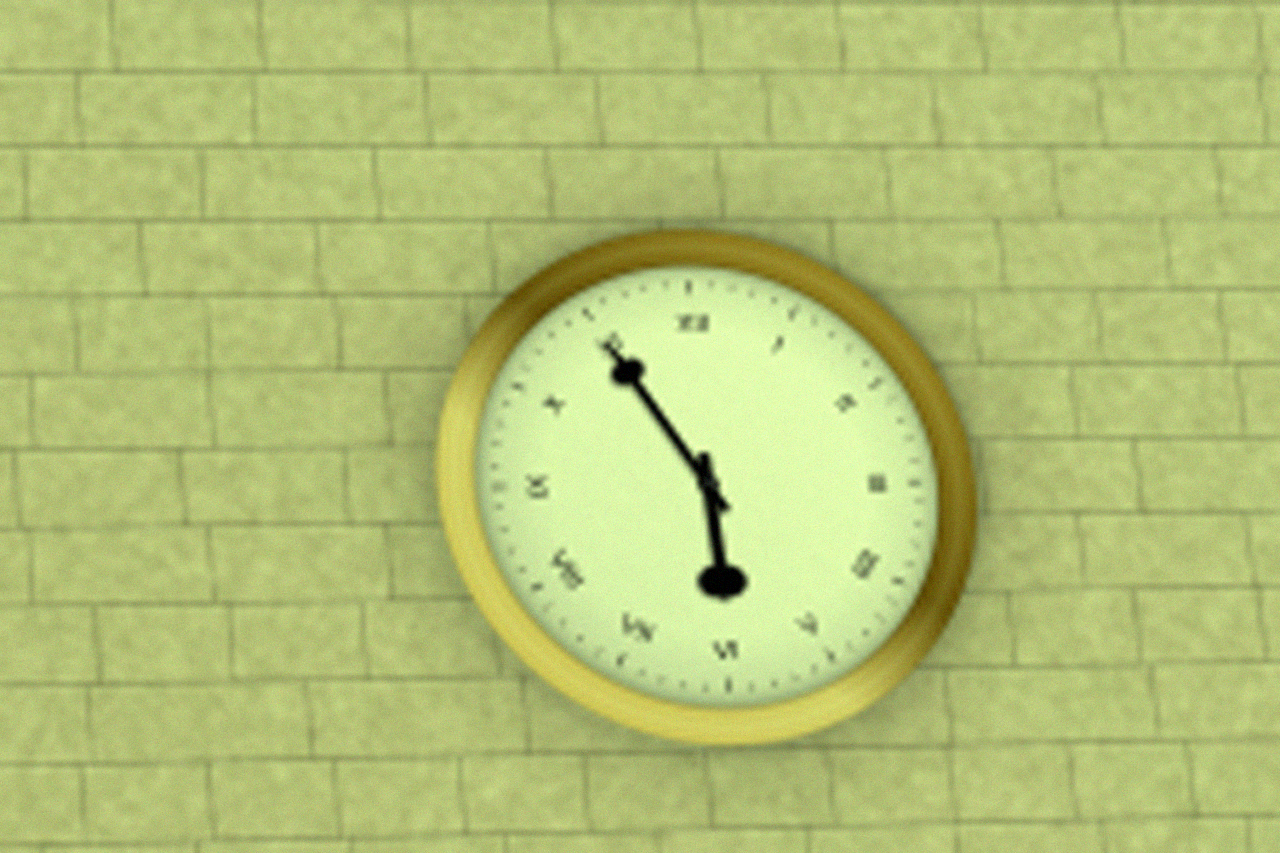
5:55
